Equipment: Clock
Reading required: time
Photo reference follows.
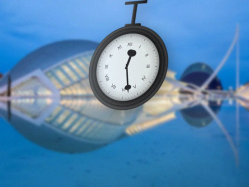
12:28
